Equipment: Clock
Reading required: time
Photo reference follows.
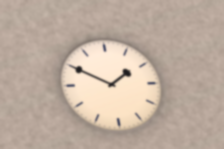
1:50
